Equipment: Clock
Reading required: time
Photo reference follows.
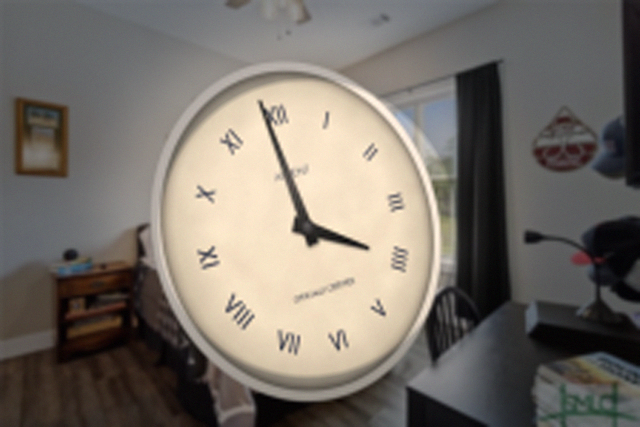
3:59
